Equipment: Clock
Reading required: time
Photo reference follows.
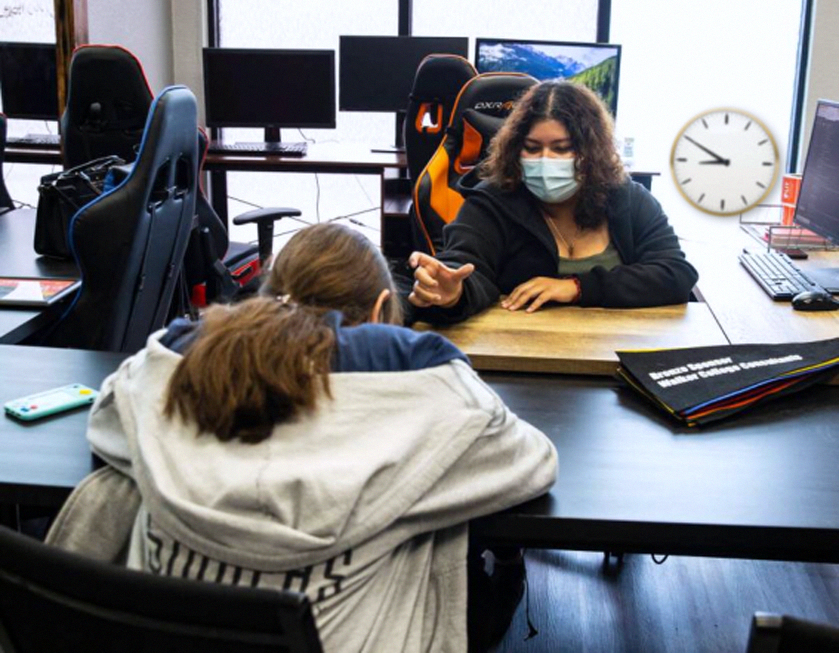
8:50
